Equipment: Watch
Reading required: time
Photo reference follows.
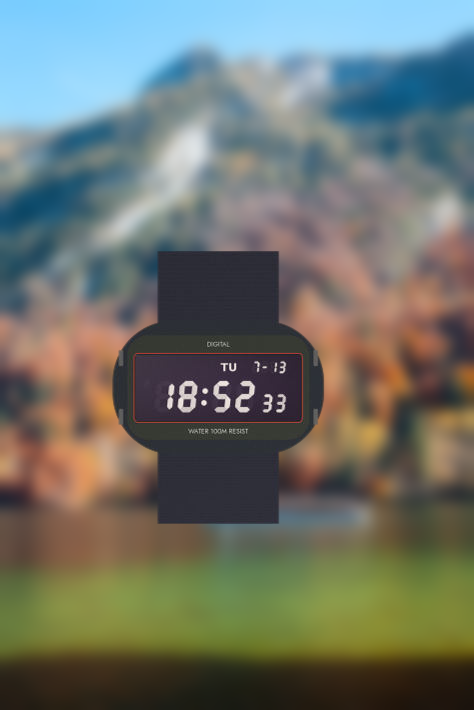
18:52:33
